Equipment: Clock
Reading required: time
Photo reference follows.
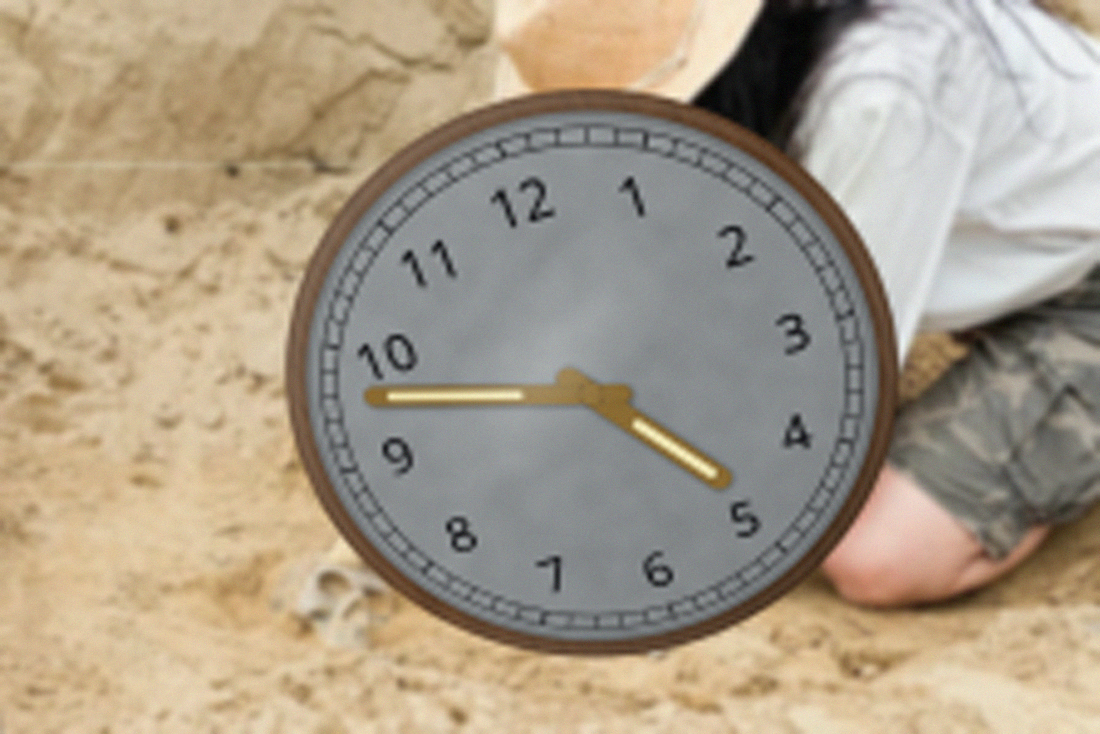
4:48
